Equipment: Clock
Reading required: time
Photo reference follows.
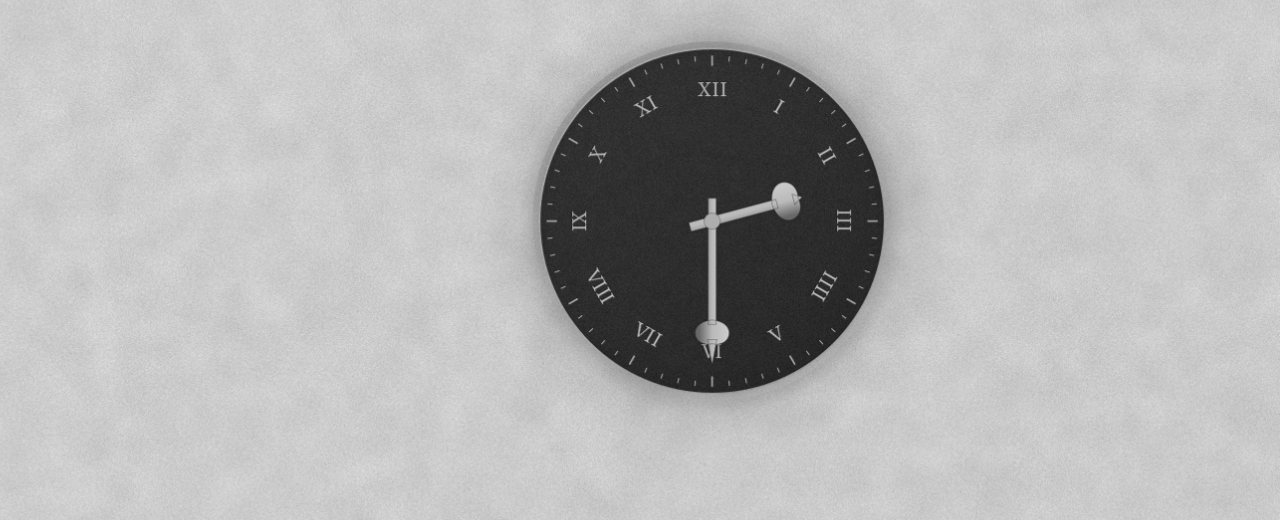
2:30
